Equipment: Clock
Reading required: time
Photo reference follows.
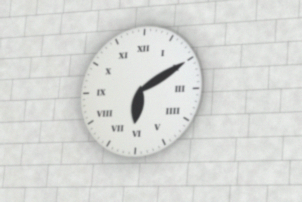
6:10
